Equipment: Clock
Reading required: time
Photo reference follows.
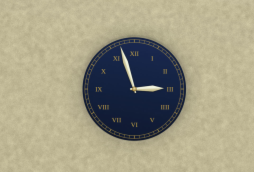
2:57
